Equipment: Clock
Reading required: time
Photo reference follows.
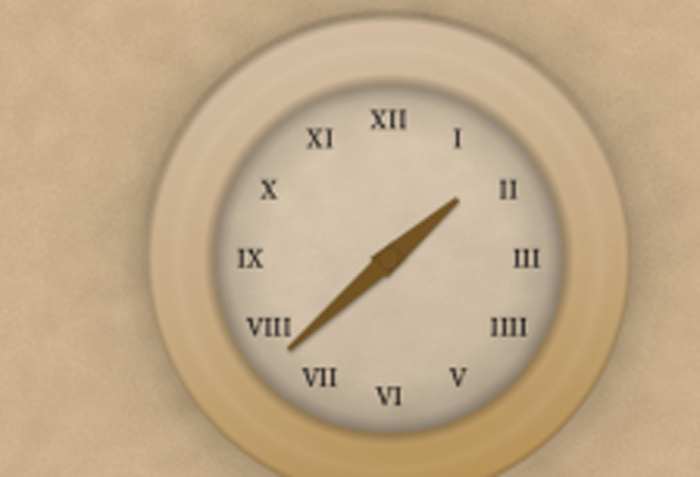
1:38
